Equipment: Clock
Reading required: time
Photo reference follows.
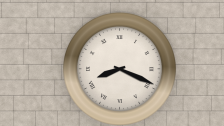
8:19
